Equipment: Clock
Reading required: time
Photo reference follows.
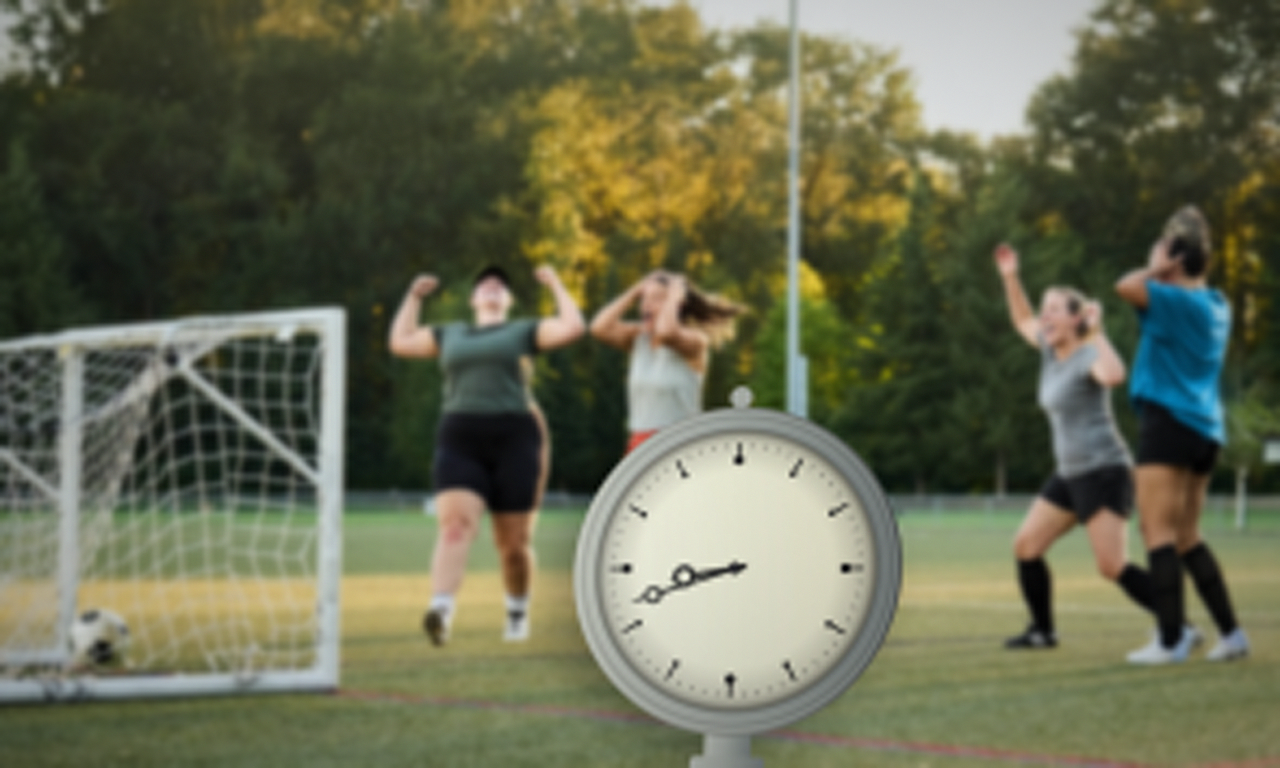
8:42
